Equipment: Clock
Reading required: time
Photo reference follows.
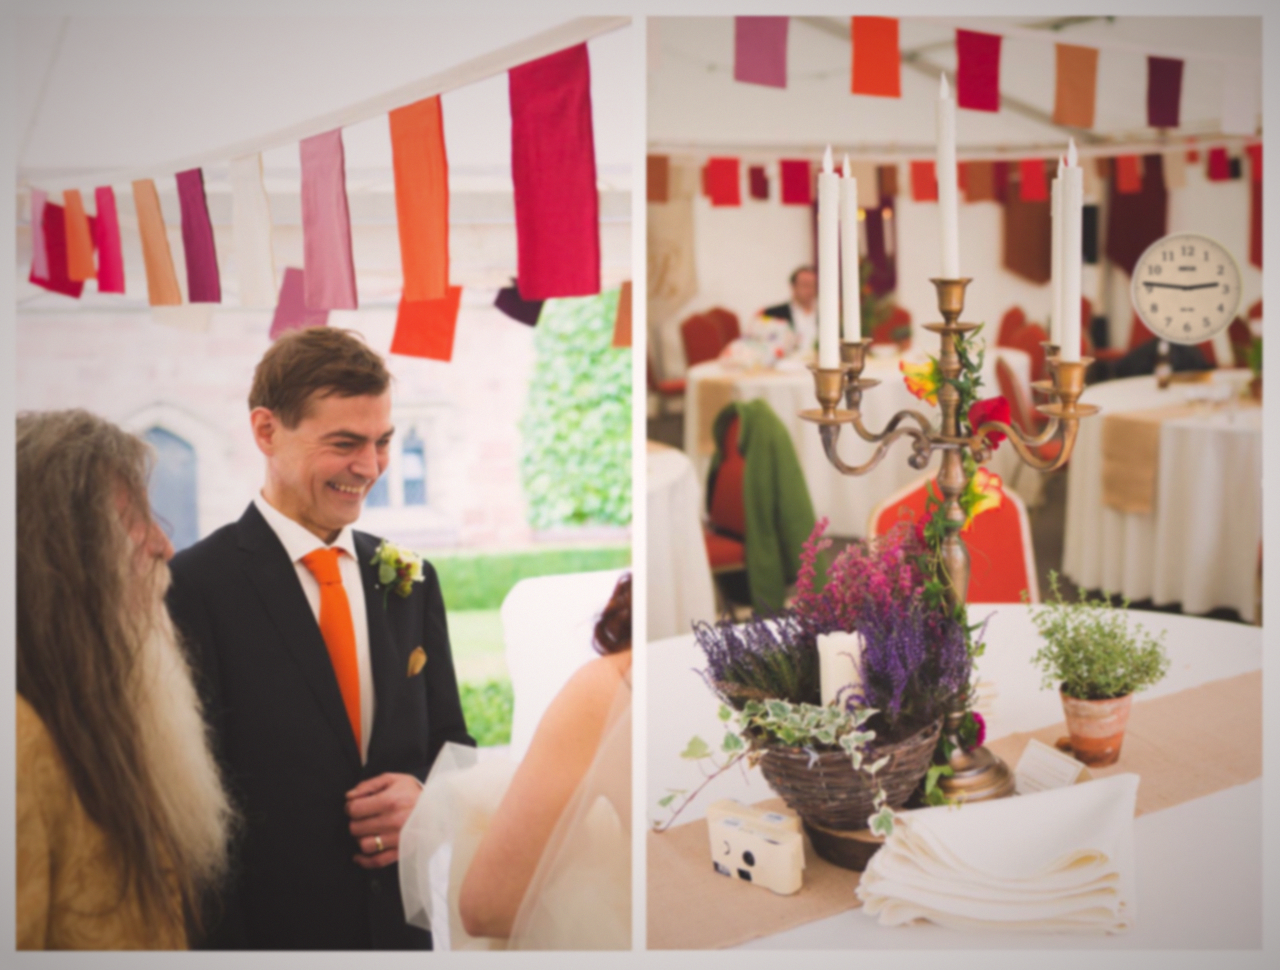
2:46
